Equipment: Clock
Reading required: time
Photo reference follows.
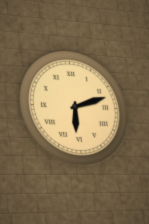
6:12
